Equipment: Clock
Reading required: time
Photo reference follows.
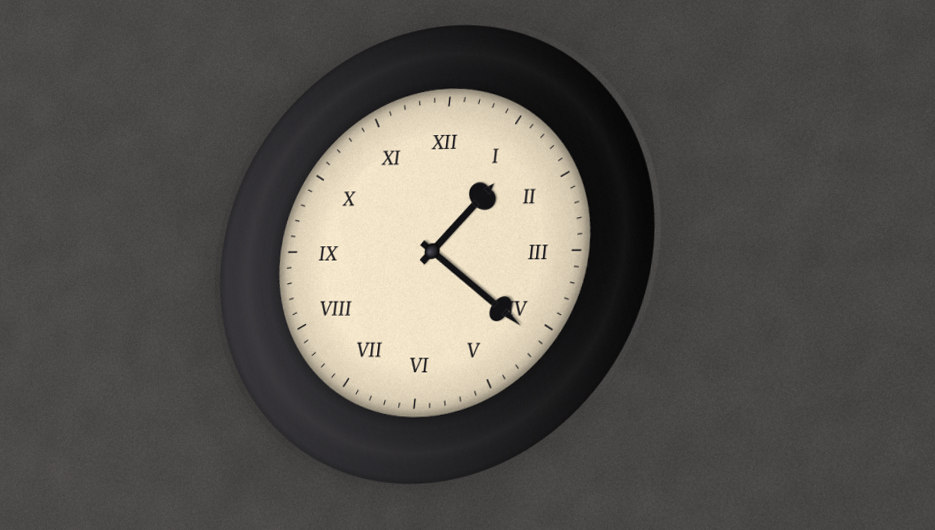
1:21
